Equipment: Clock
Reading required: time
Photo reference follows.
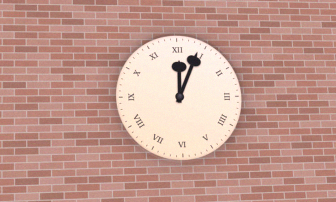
12:04
